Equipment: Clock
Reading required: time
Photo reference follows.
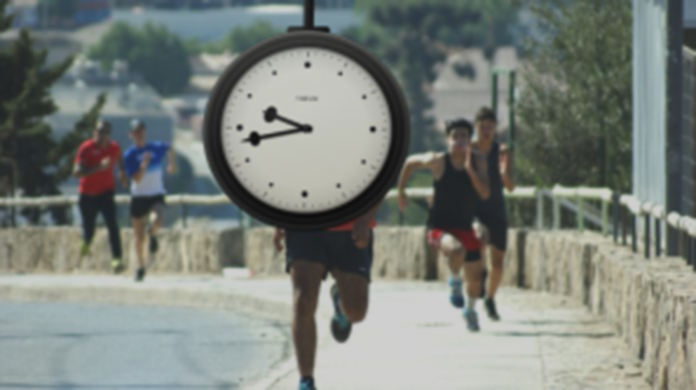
9:43
